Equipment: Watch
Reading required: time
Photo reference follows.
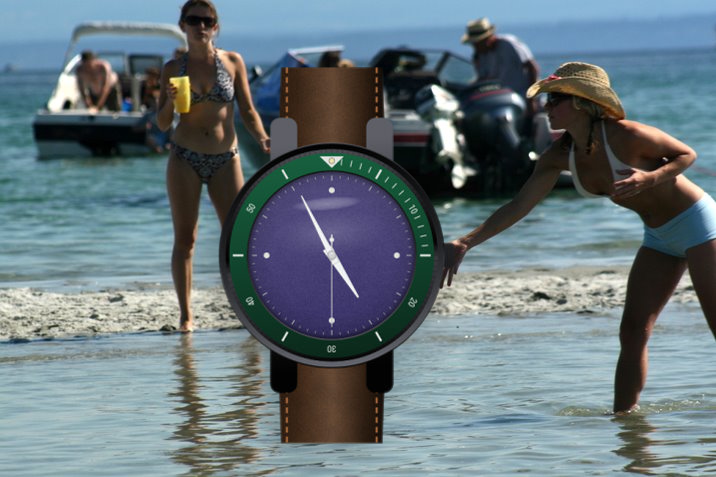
4:55:30
